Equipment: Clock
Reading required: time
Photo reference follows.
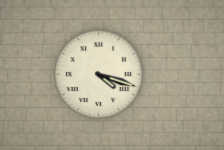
4:18
